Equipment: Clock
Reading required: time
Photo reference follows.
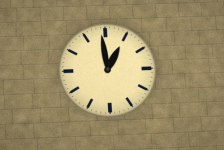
12:59
